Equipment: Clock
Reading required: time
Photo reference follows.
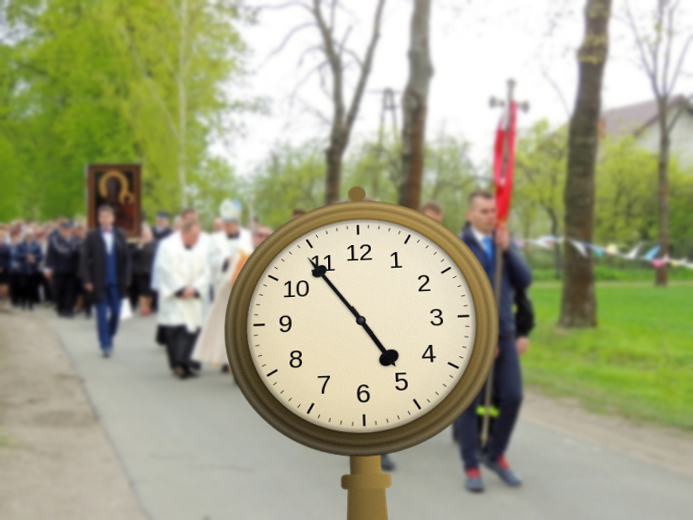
4:54
